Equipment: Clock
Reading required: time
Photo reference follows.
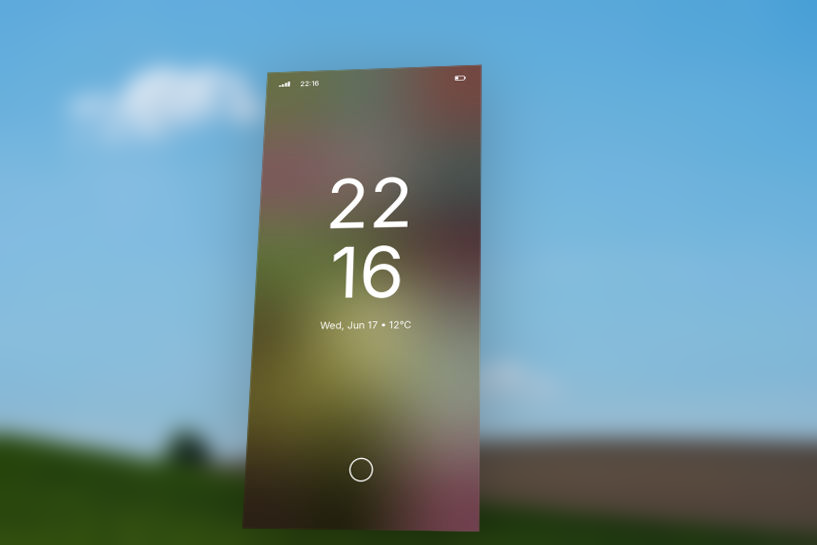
22:16
